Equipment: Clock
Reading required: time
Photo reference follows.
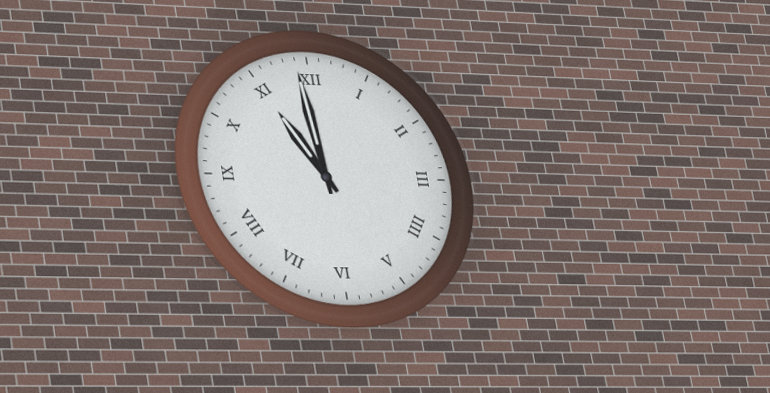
10:59
